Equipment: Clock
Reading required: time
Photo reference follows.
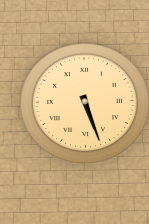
5:27
